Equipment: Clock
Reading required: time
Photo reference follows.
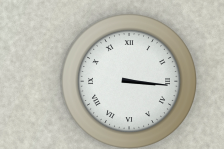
3:16
